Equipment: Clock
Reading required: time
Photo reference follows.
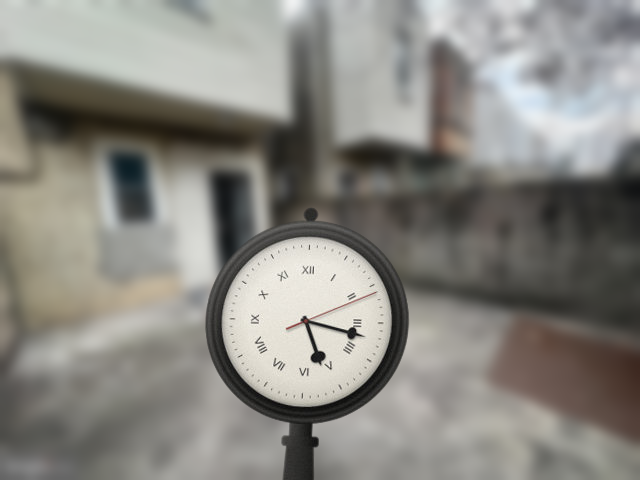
5:17:11
